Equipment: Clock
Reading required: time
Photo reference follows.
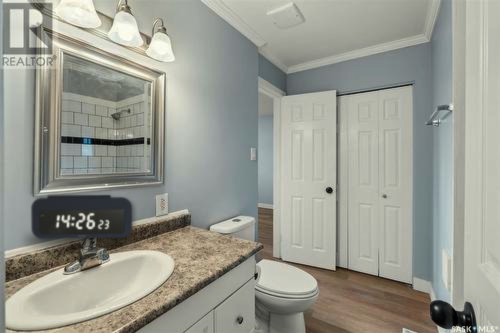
14:26
